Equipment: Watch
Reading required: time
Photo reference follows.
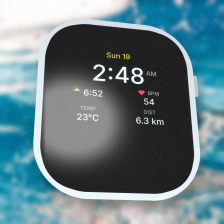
2:48
